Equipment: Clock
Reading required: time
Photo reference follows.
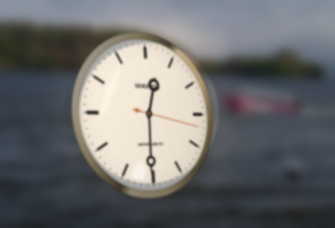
12:30:17
